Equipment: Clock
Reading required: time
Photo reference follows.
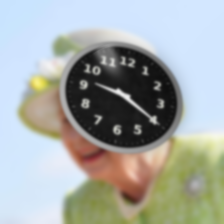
9:20
